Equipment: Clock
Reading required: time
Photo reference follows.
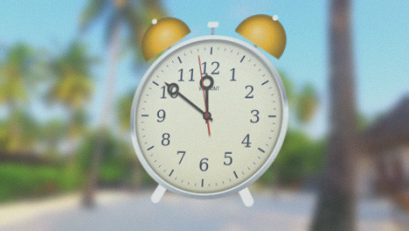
11:50:58
